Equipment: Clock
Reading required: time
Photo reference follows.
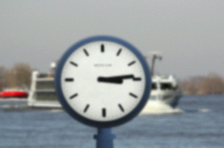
3:14
